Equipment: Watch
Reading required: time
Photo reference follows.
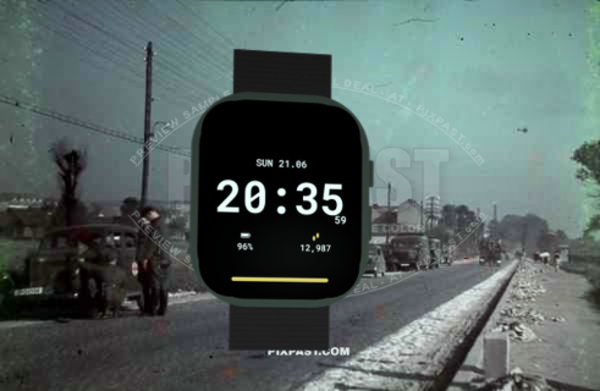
20:35:59
